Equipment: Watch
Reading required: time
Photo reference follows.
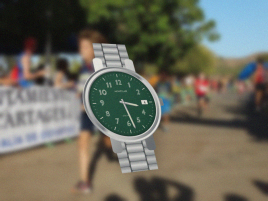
3:28
